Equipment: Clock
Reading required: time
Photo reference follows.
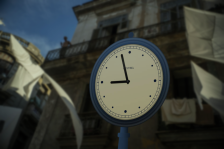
8:57
